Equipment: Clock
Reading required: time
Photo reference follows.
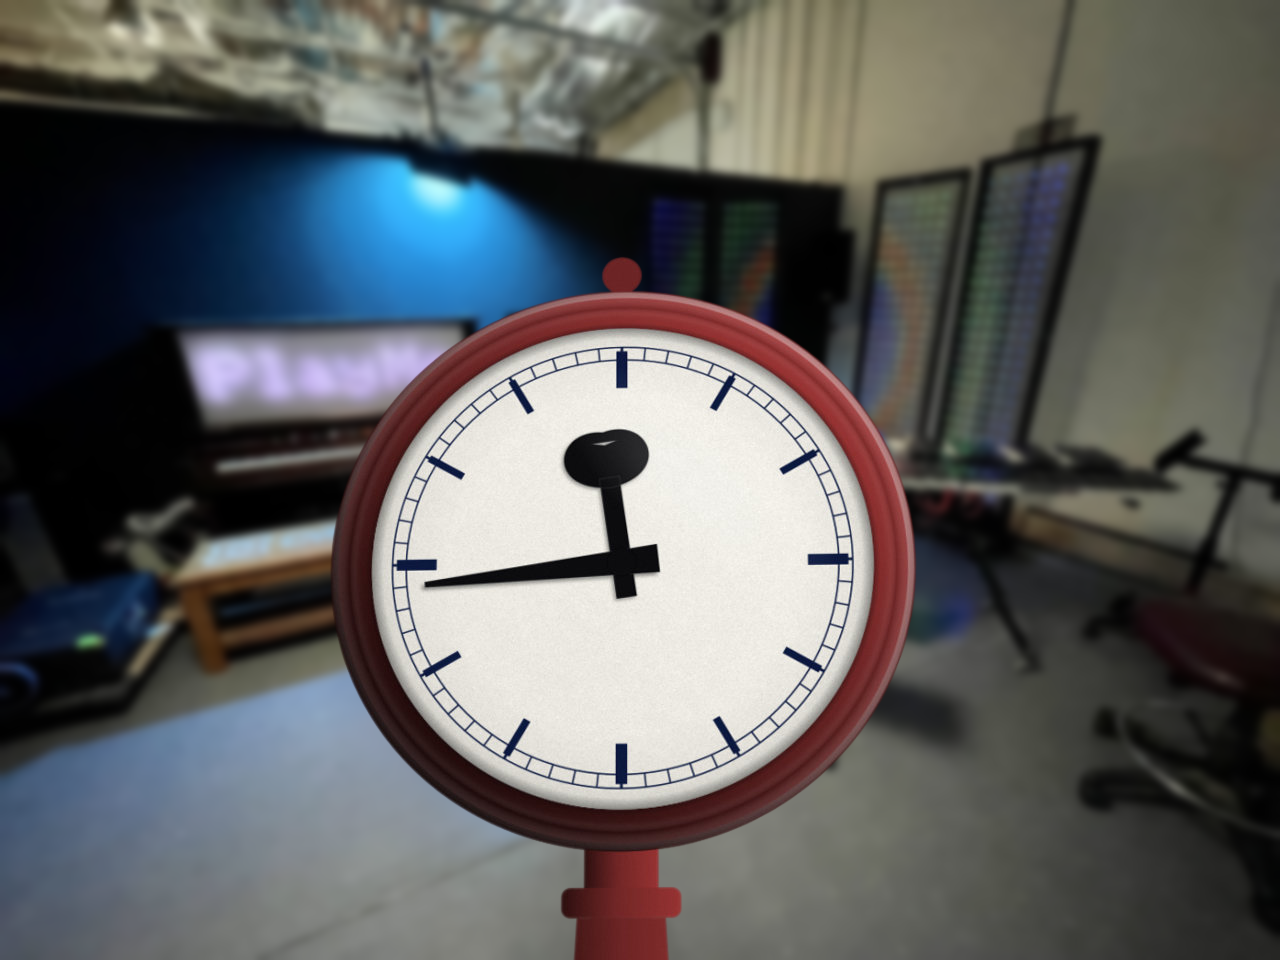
11:44
